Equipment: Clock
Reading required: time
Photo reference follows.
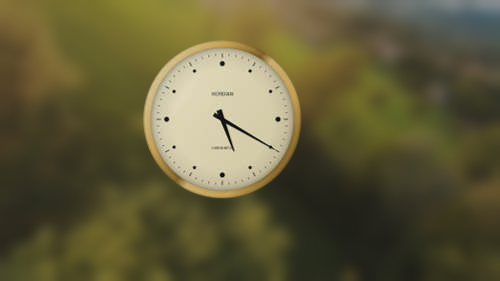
5:20
